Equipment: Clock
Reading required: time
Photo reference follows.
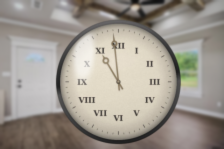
10:59
